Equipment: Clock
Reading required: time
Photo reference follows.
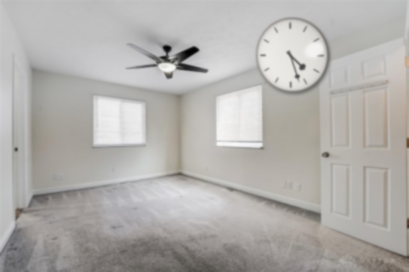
4:27
